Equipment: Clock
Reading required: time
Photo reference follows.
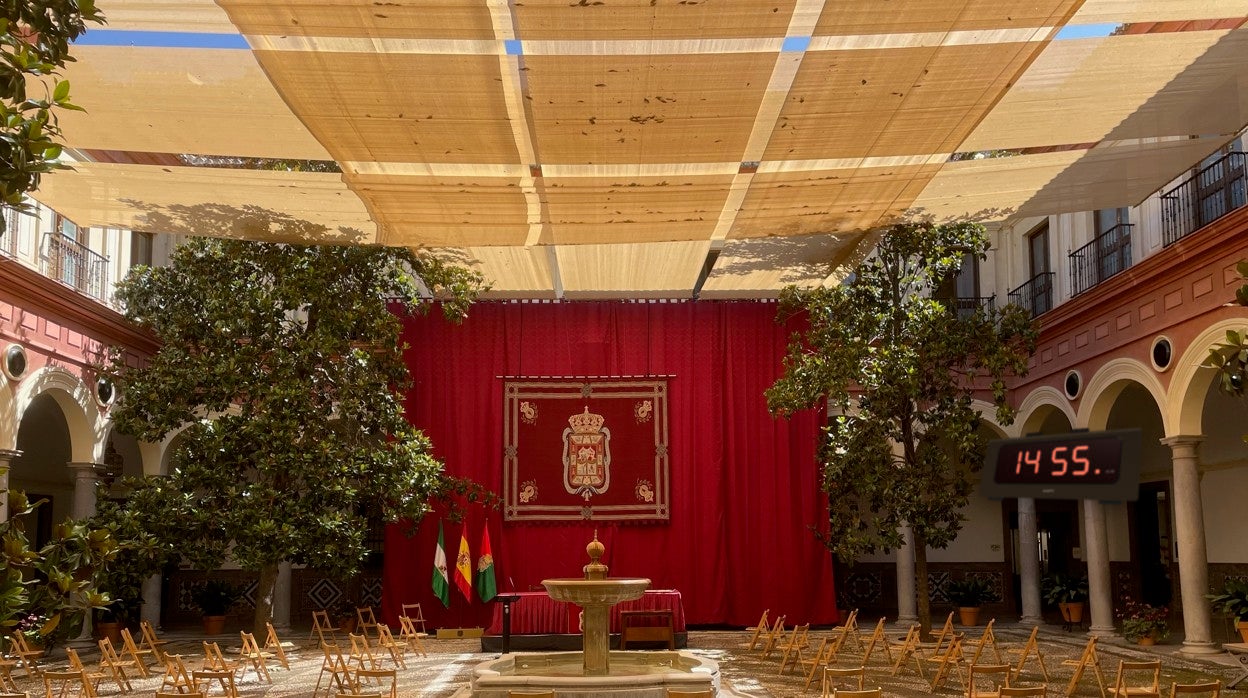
14:55
